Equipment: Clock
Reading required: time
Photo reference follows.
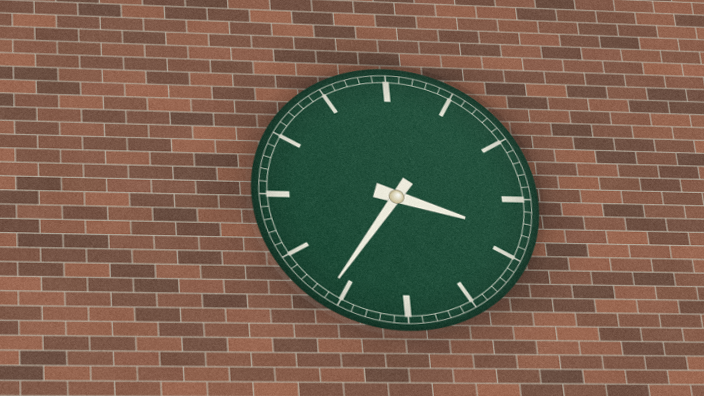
3:36
